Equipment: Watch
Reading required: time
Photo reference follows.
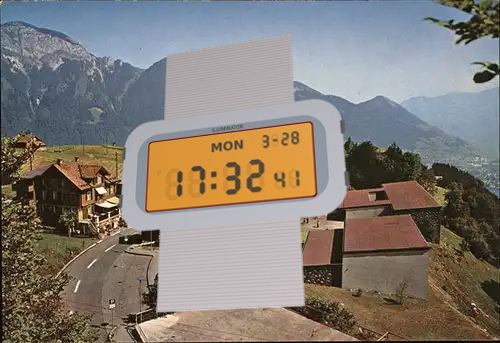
17:32:41
